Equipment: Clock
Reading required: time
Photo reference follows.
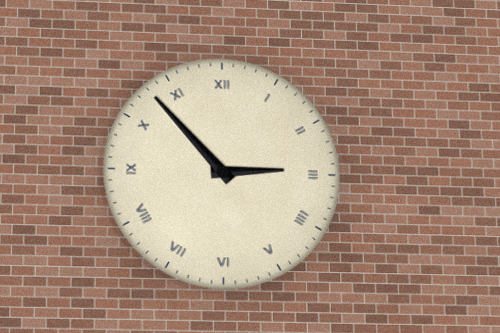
2:53
